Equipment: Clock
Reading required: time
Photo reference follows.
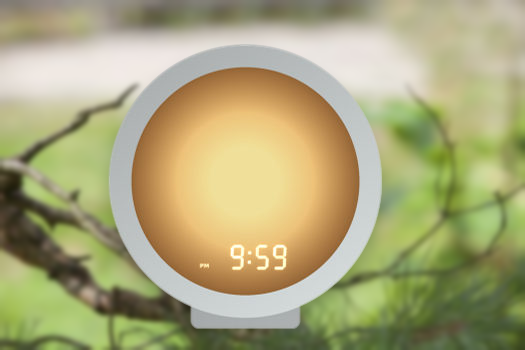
9:59
